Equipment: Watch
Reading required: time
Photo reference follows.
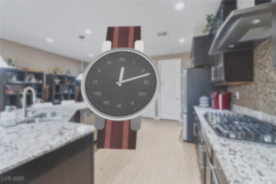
12:12
